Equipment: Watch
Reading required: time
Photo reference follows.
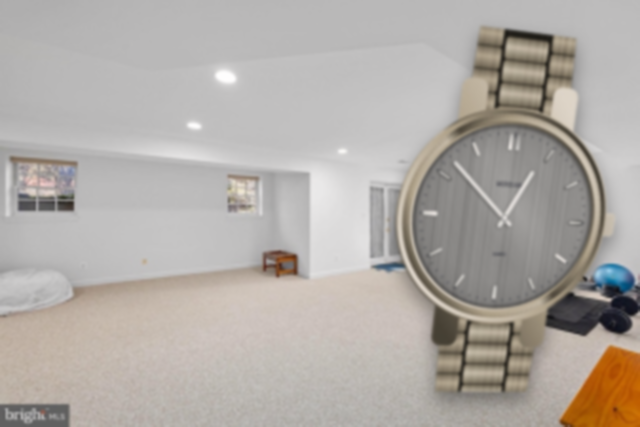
12:52
